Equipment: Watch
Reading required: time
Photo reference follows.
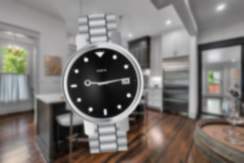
9:14
